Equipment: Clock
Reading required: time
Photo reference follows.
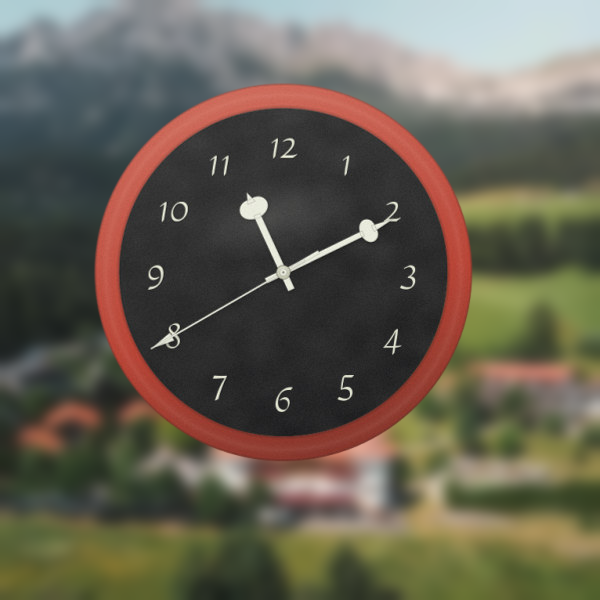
11:10:40
